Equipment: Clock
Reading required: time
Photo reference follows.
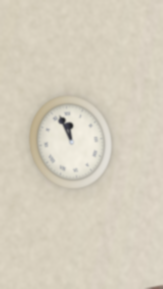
11:57
